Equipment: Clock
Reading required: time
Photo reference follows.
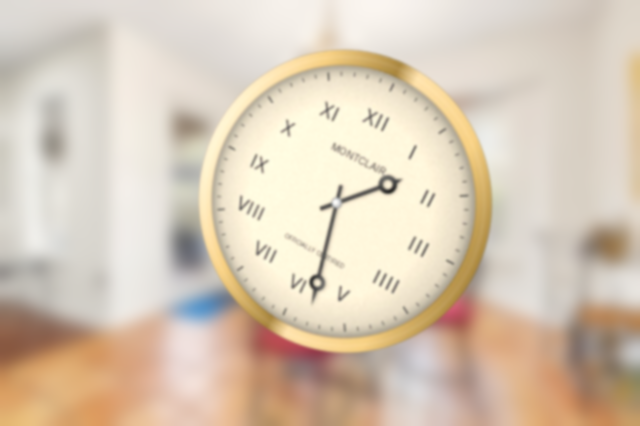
1:28
